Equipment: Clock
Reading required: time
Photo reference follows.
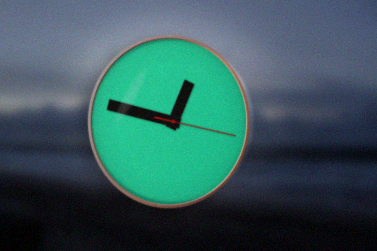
12:47:17
